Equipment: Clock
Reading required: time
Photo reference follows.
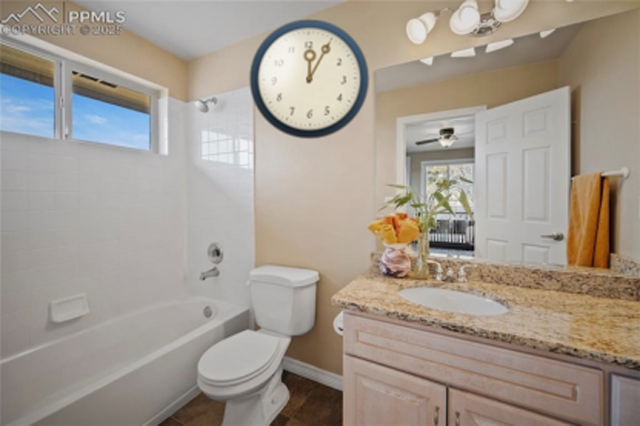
12:05
